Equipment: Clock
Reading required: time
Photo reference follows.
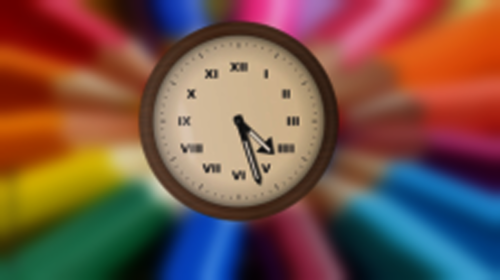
4:27
